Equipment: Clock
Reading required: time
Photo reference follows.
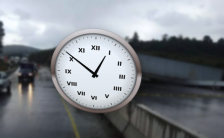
12:51
